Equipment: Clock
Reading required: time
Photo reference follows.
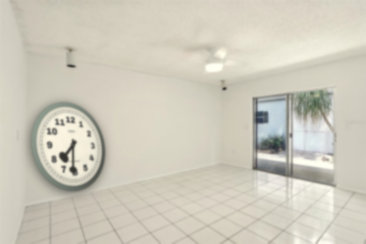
7:31
